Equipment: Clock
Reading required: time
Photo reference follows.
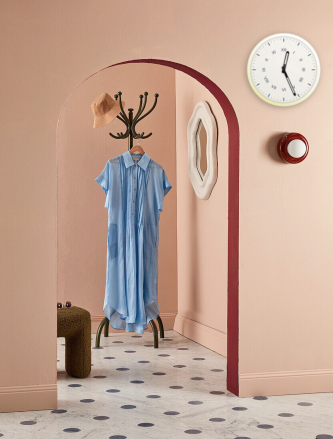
12:26
